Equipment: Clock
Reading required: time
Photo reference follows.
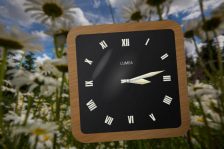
3:13
